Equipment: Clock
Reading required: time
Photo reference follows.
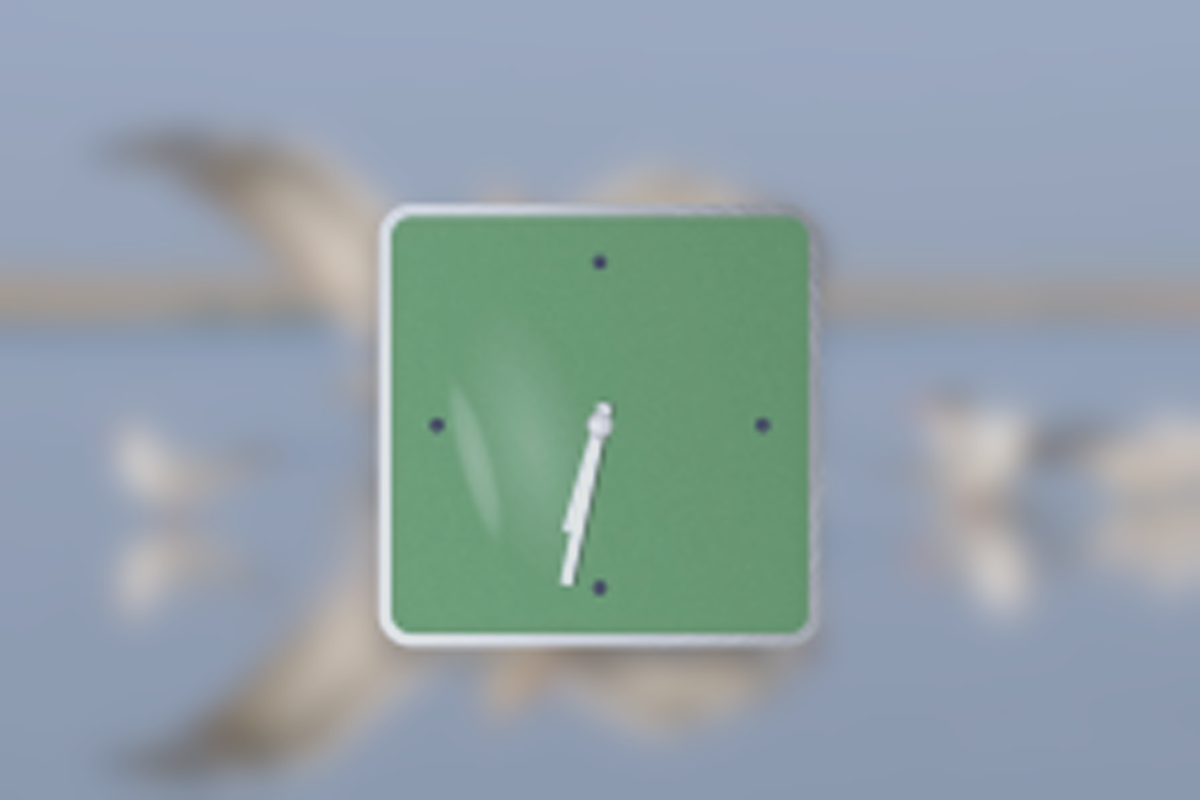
6:32
